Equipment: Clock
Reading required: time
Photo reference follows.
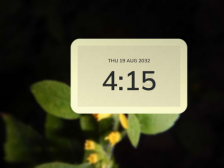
4:15
